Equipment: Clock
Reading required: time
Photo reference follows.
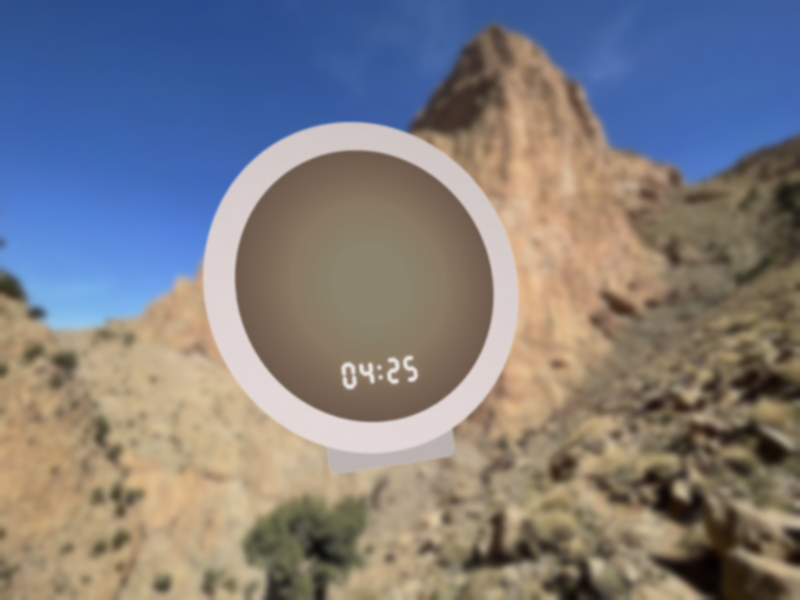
4:25
